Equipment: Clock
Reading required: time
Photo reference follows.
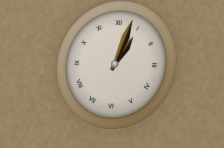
1:03
